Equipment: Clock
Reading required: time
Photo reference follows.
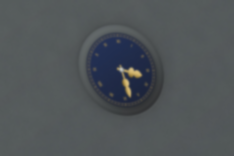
3:28
